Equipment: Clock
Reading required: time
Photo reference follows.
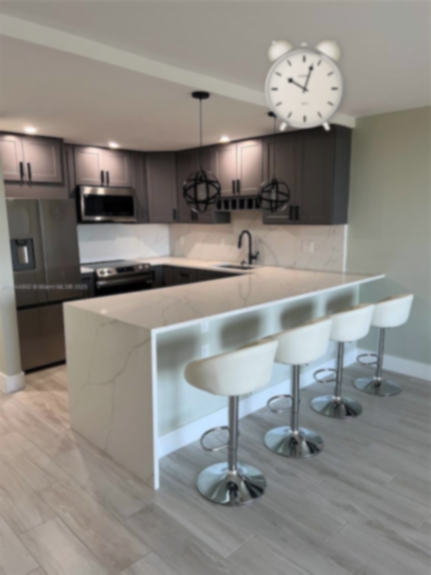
10:03
